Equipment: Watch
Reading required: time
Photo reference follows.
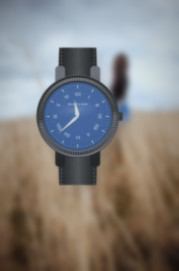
11:38
